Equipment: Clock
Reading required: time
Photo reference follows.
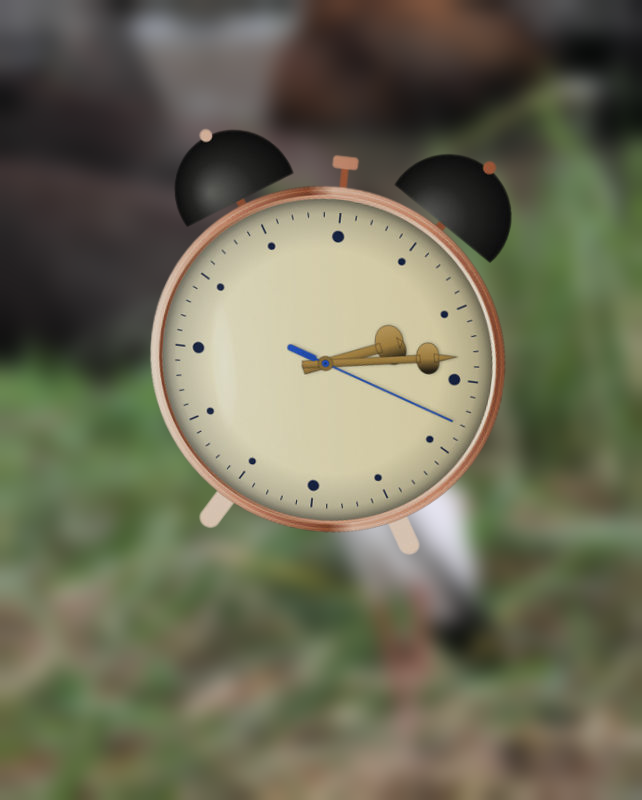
2:13:18
